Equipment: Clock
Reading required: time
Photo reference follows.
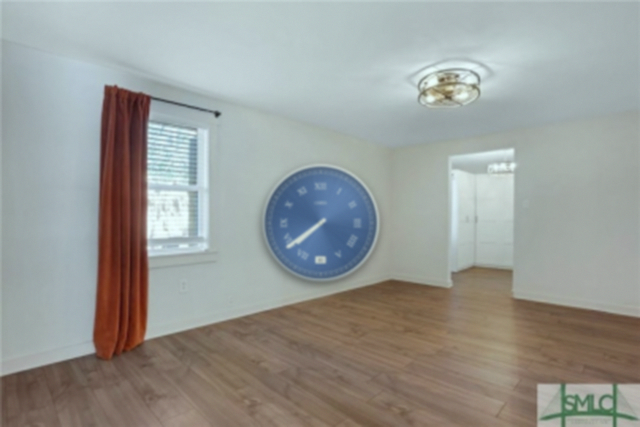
7:39
